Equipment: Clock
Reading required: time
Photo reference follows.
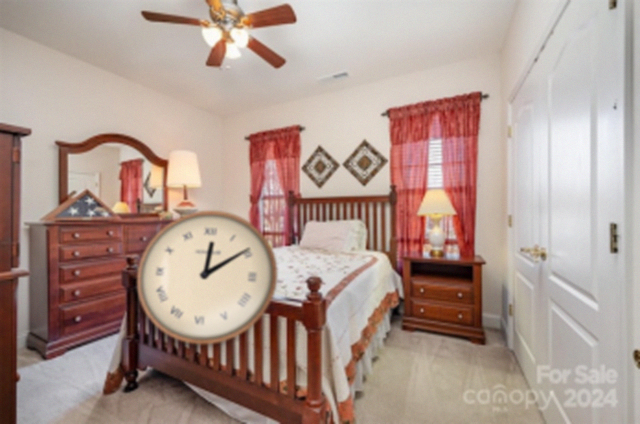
12:09
